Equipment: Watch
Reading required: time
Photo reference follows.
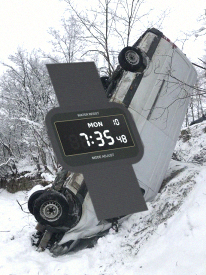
7:35:48
